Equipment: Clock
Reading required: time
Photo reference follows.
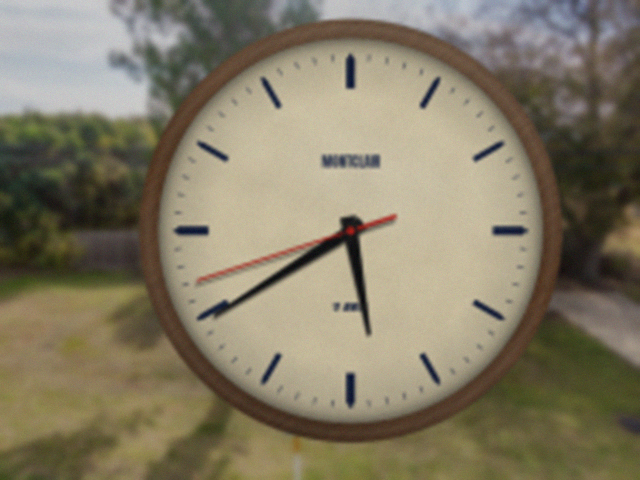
5:39:42
